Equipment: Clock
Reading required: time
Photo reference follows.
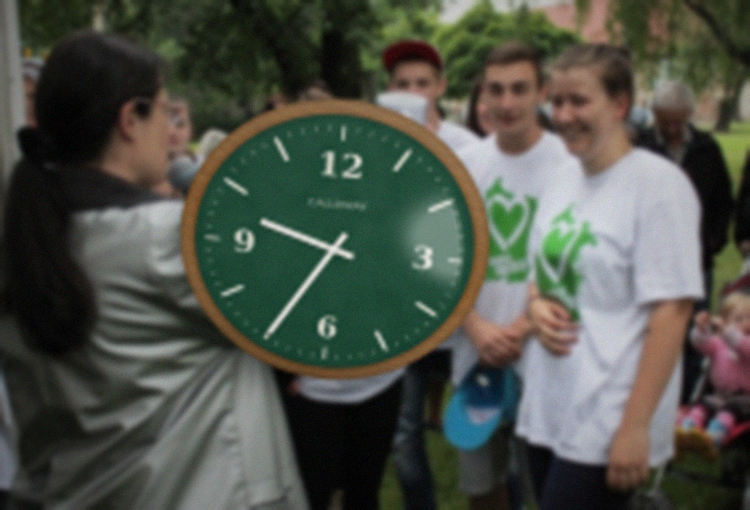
9:35
